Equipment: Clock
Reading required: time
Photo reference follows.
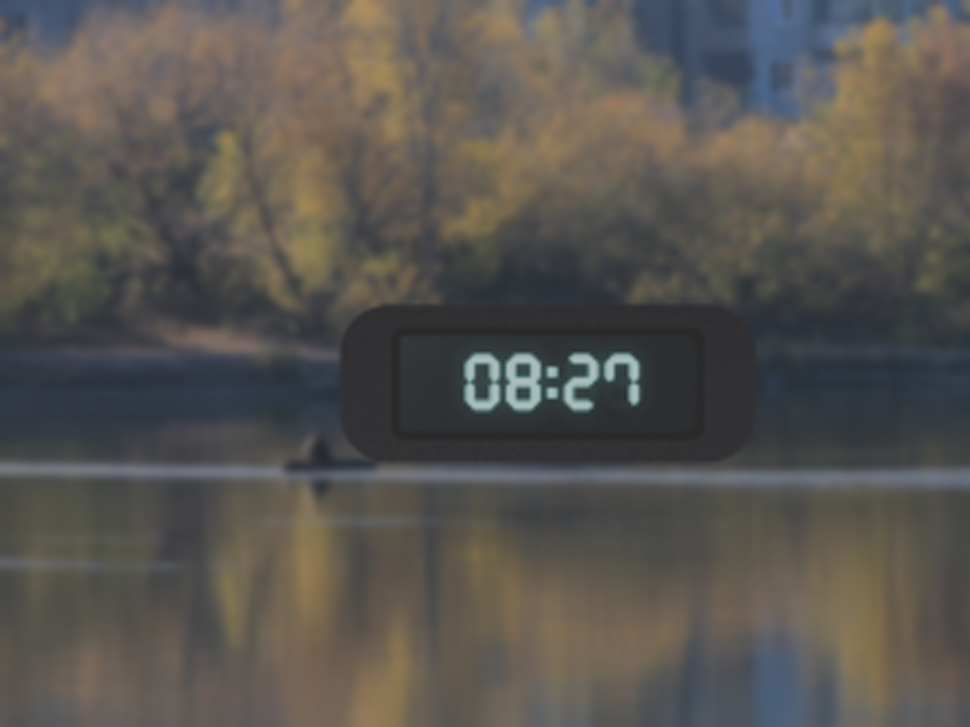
8:27
